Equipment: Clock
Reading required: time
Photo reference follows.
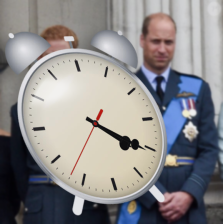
4:20:37
